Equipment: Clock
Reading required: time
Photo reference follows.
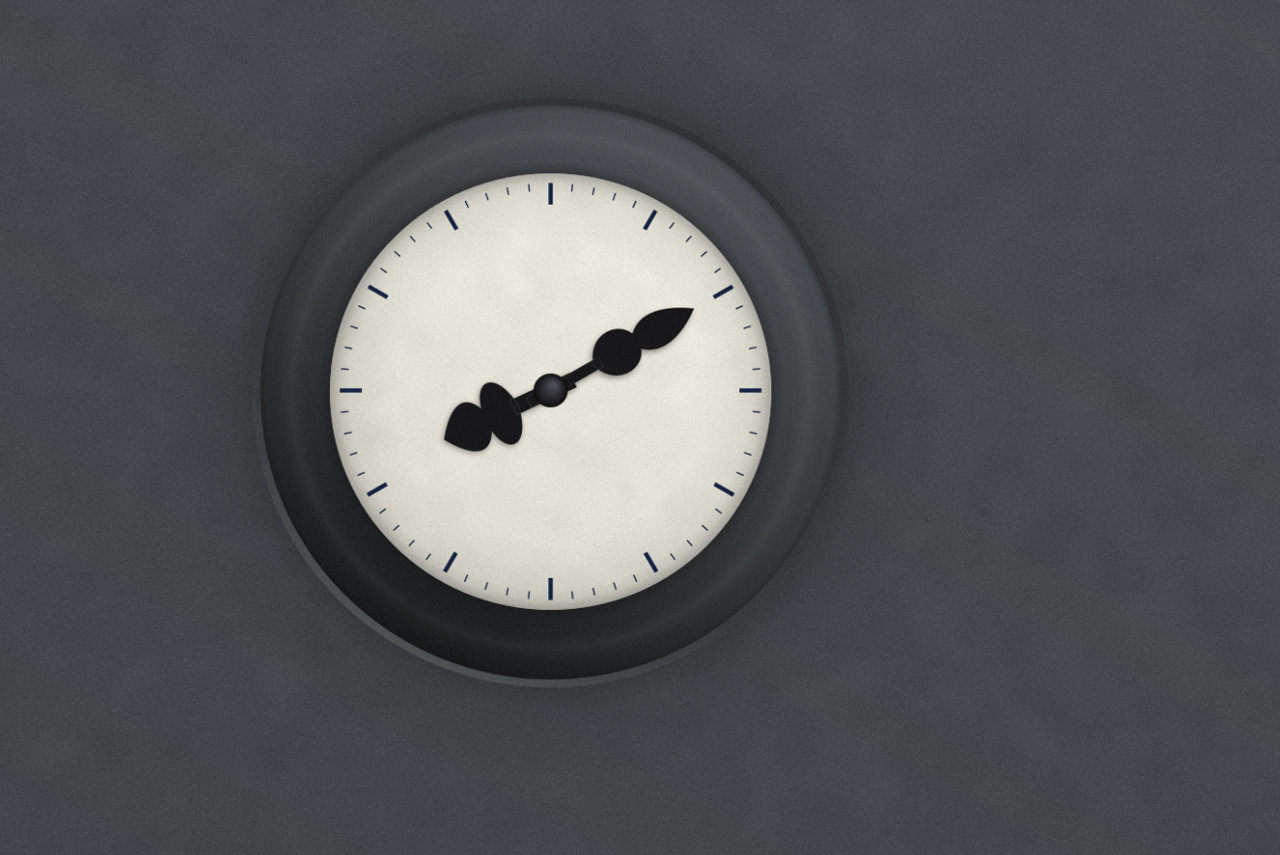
8:10
